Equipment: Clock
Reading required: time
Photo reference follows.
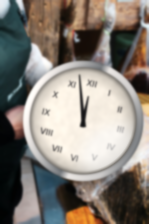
11:57
